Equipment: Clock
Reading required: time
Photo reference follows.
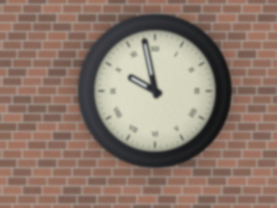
9:58
